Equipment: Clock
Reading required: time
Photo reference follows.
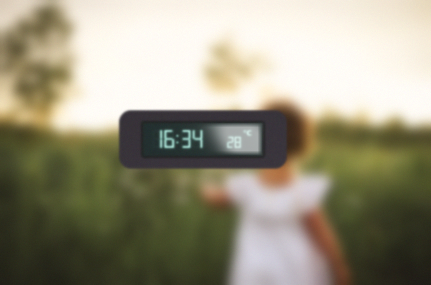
16:34
